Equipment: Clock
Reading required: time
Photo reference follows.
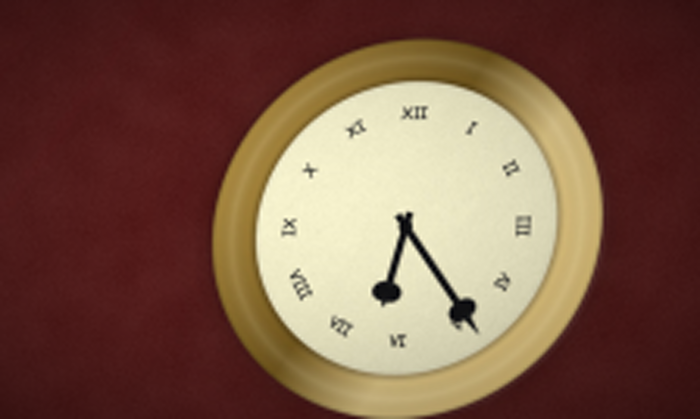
6:24
